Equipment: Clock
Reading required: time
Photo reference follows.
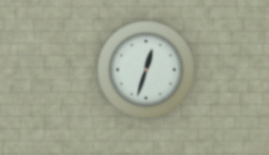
12:33
